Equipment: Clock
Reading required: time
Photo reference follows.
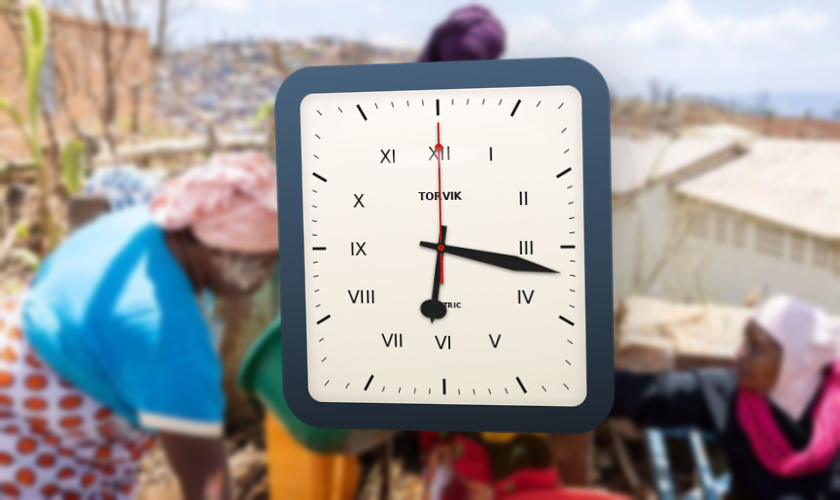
6:17:00
